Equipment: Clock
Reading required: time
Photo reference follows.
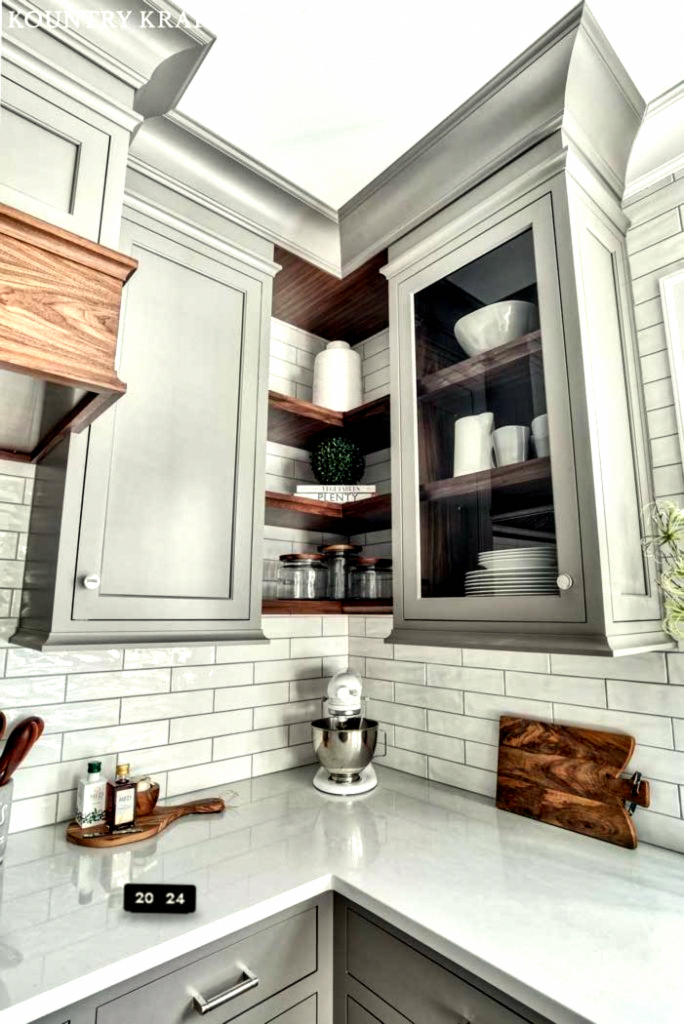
20:24
